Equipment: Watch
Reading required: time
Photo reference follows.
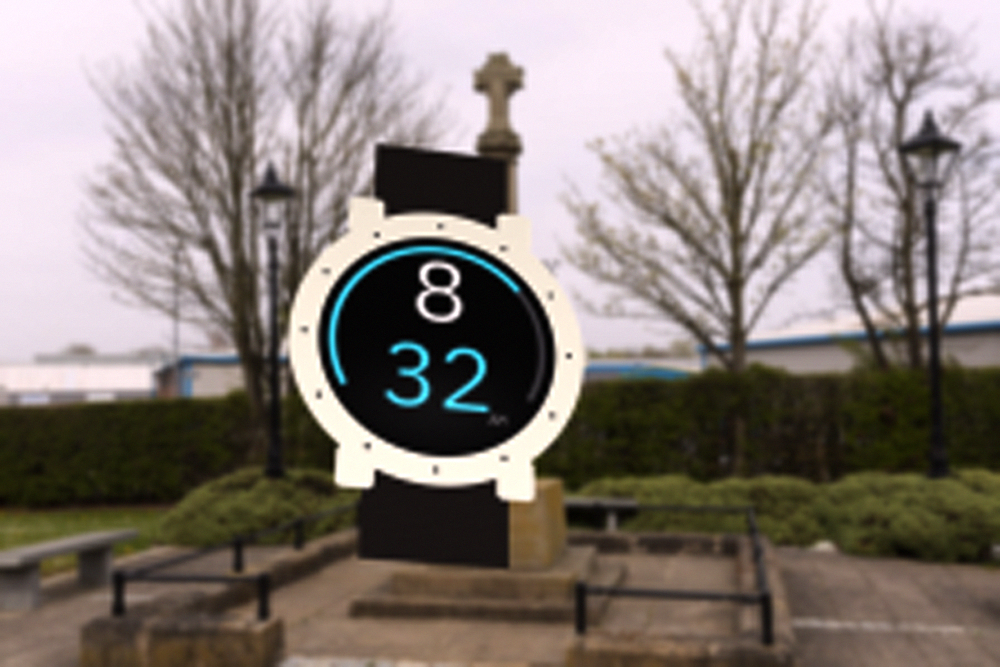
8:32
